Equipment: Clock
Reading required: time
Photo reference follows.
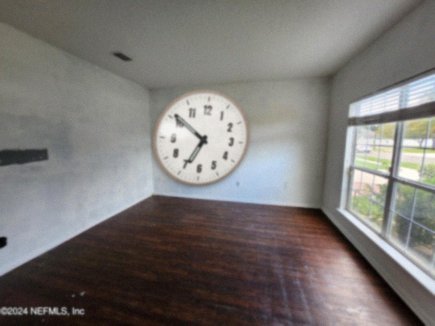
6:51
